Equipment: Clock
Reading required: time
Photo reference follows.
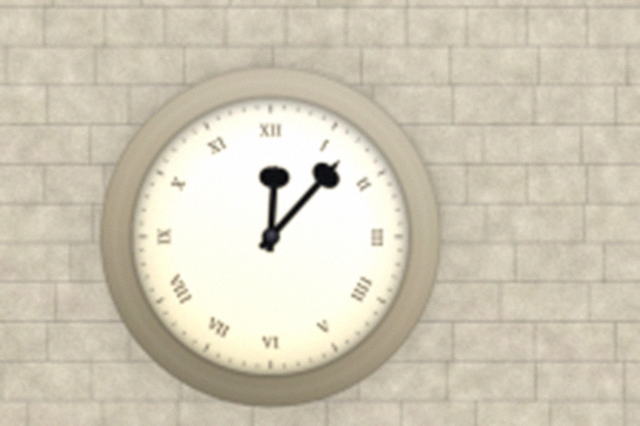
12:07
